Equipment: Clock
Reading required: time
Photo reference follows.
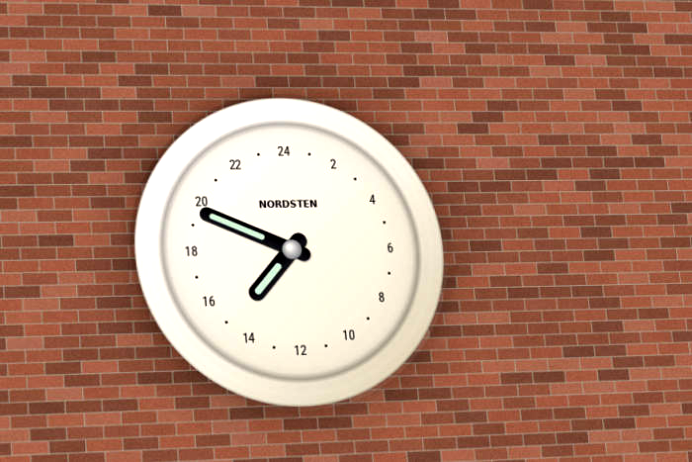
14:49
